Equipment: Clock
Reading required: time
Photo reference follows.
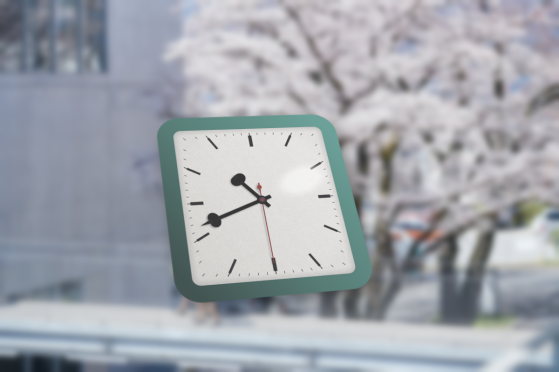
10:41:30
